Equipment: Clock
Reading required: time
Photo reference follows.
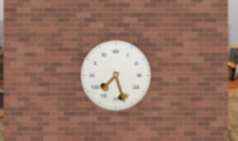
7:27
